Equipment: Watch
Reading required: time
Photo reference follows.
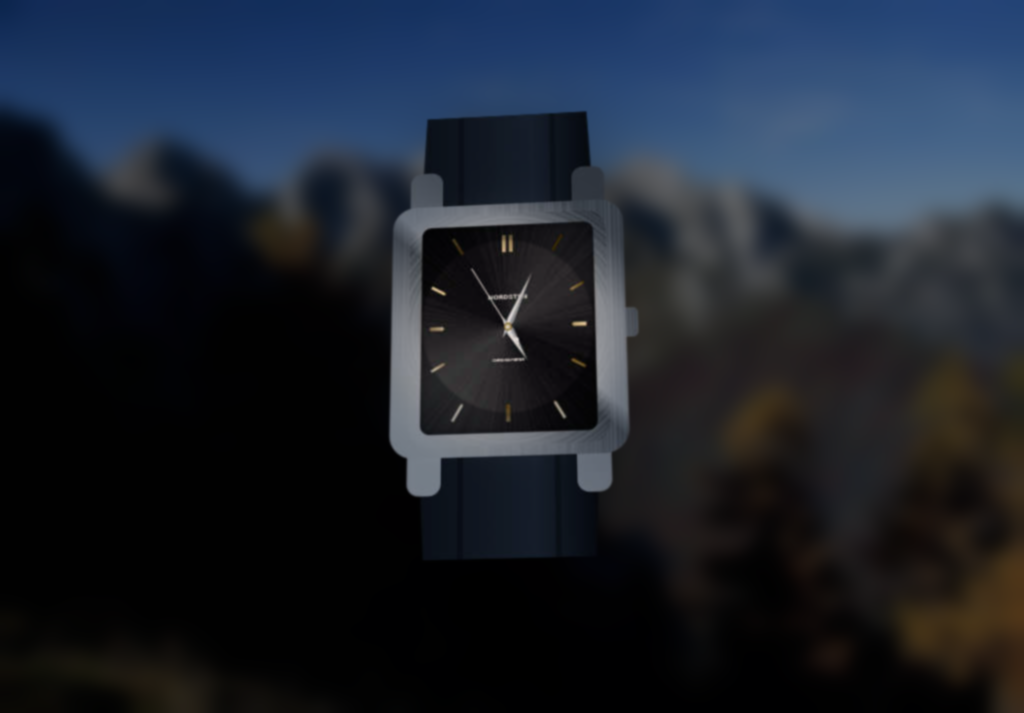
5:03:55
